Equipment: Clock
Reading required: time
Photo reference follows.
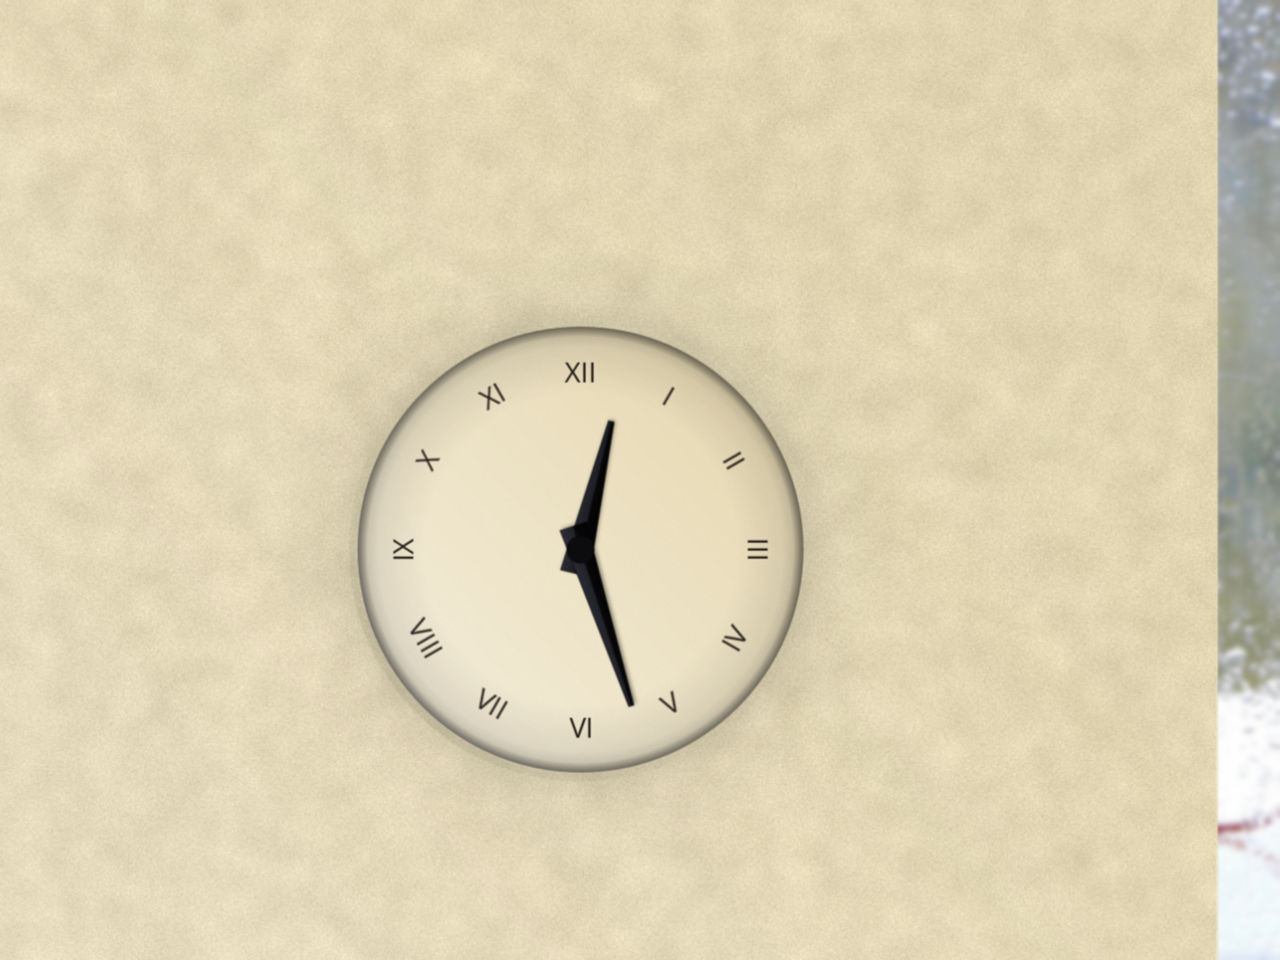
12:27
